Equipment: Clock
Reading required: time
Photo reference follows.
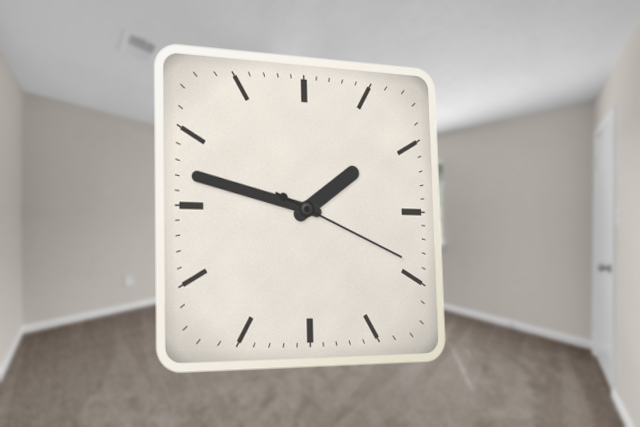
1:47:19
